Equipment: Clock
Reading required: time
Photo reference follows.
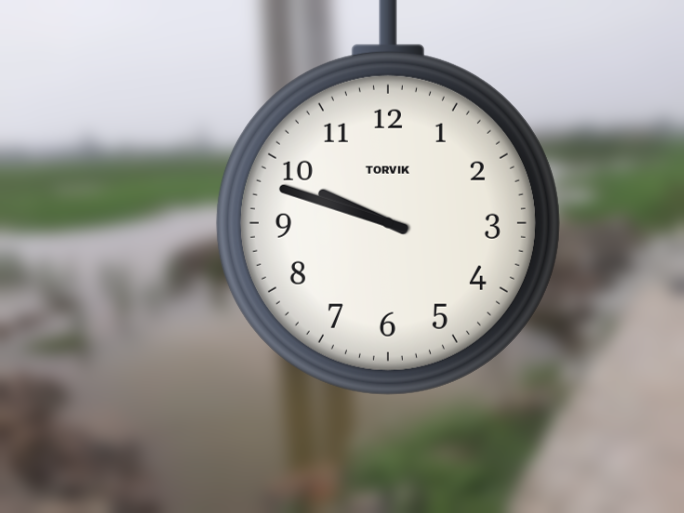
9:48
